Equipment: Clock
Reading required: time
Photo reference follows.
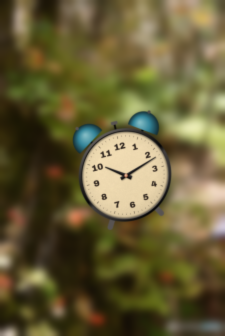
10:12
